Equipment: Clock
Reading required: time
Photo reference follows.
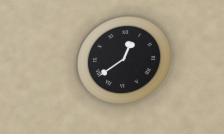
12:39
